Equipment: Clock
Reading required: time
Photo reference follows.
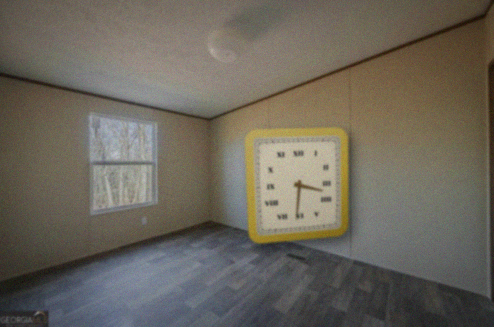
3:31
